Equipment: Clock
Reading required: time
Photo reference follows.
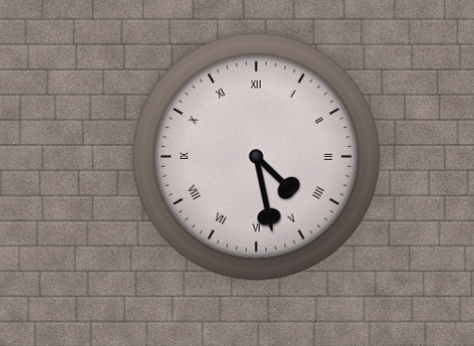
4:28
